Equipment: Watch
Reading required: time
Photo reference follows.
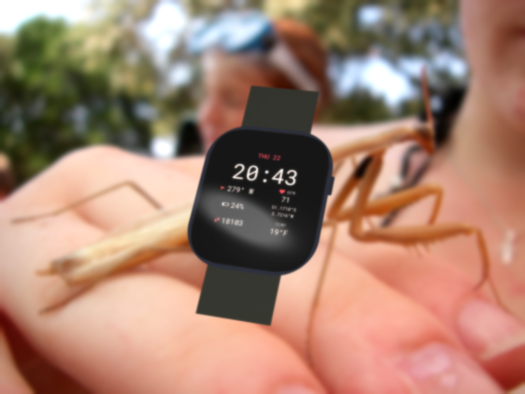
20:43
